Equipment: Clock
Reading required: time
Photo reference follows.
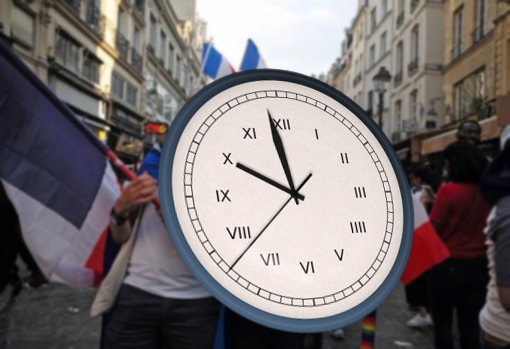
9:58:38
